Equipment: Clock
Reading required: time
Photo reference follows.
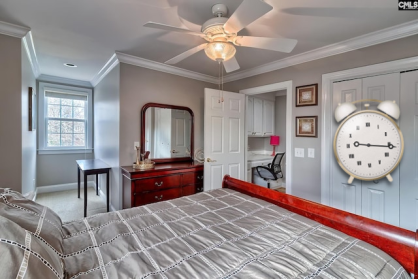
9:16
